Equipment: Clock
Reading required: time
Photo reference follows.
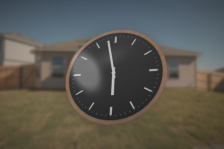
5:58
